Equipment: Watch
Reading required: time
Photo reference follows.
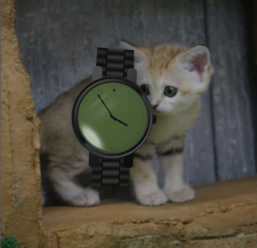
3:54
